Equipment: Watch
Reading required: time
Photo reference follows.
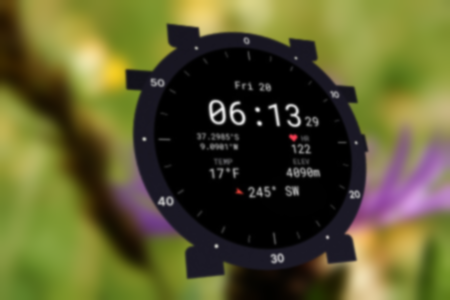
6:13:29
